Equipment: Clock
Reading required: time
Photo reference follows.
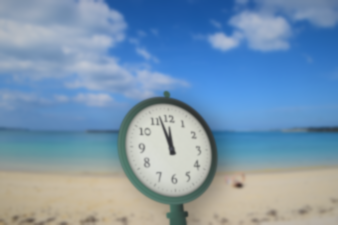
11:57
